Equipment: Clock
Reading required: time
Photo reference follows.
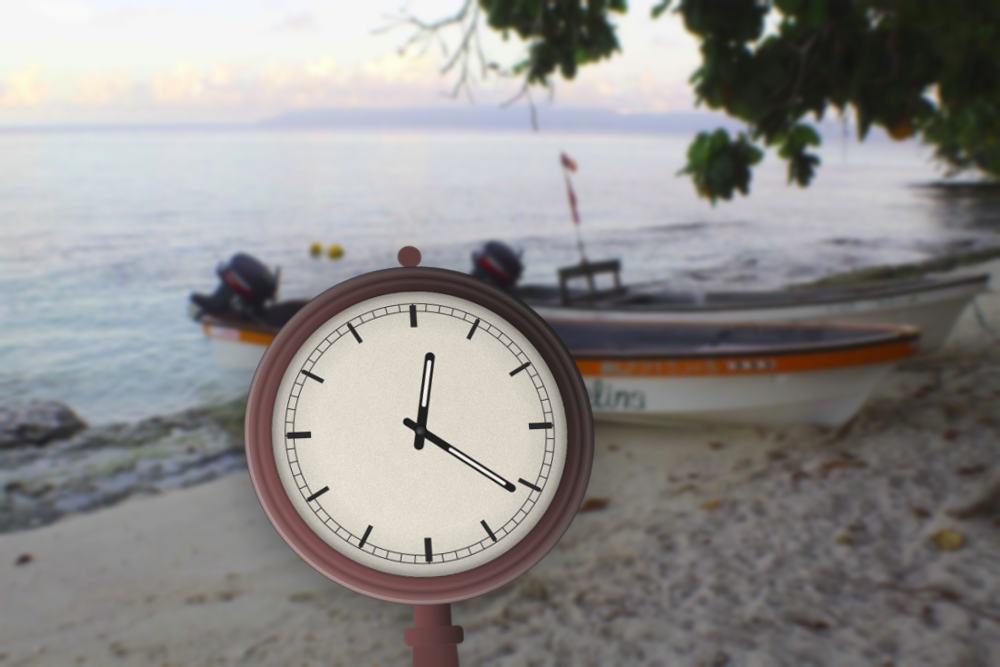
12:21
